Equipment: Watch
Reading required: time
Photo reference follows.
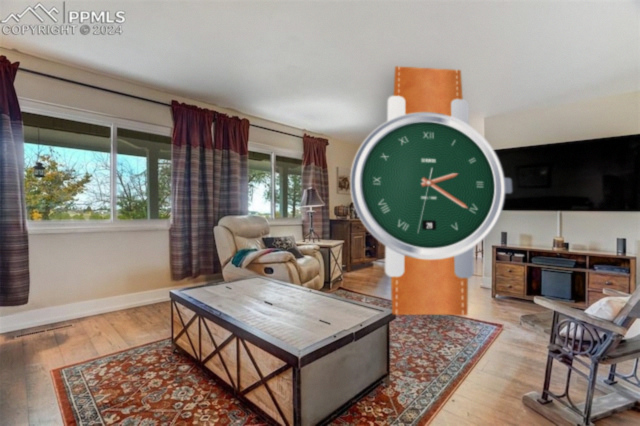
2:20:32
